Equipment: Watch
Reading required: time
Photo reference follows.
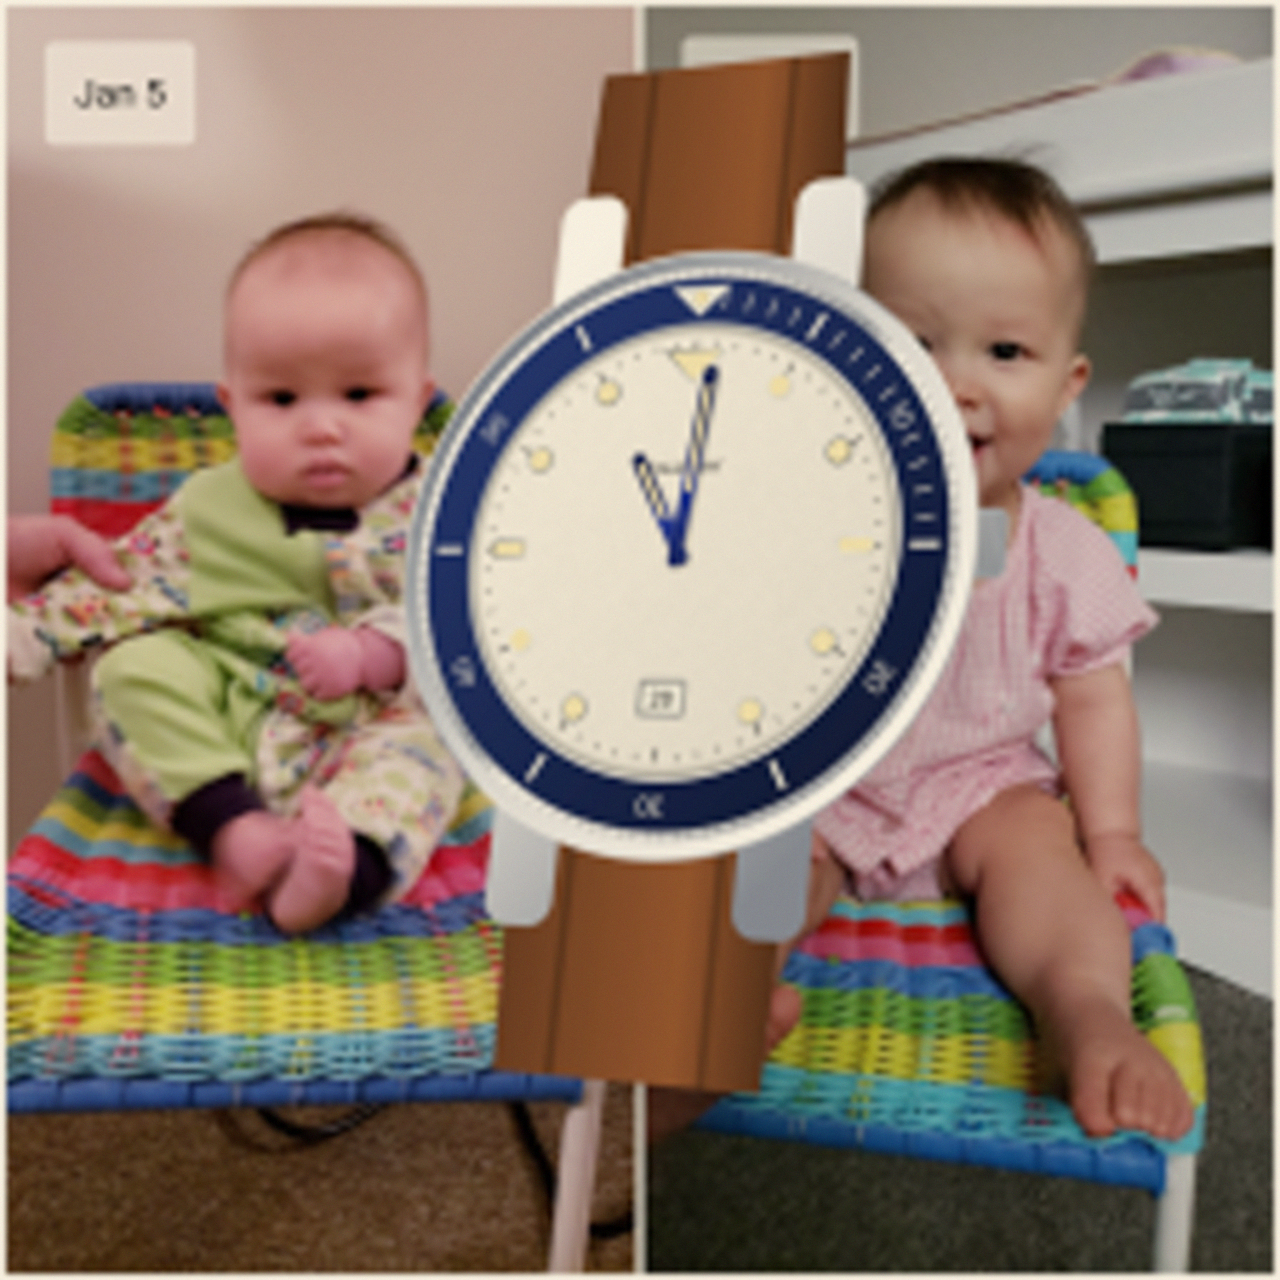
11:01
